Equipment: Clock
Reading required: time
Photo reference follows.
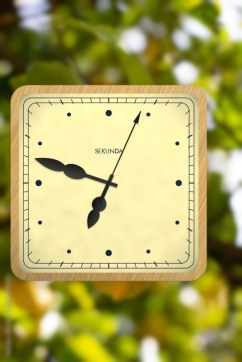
6:48:04
